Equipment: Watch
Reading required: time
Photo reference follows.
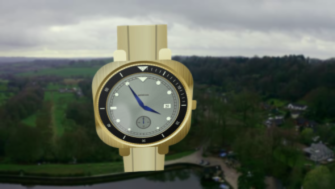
3:55
